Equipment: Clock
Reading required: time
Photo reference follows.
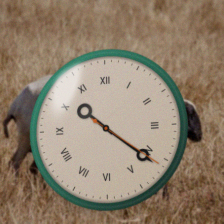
10:21:21
